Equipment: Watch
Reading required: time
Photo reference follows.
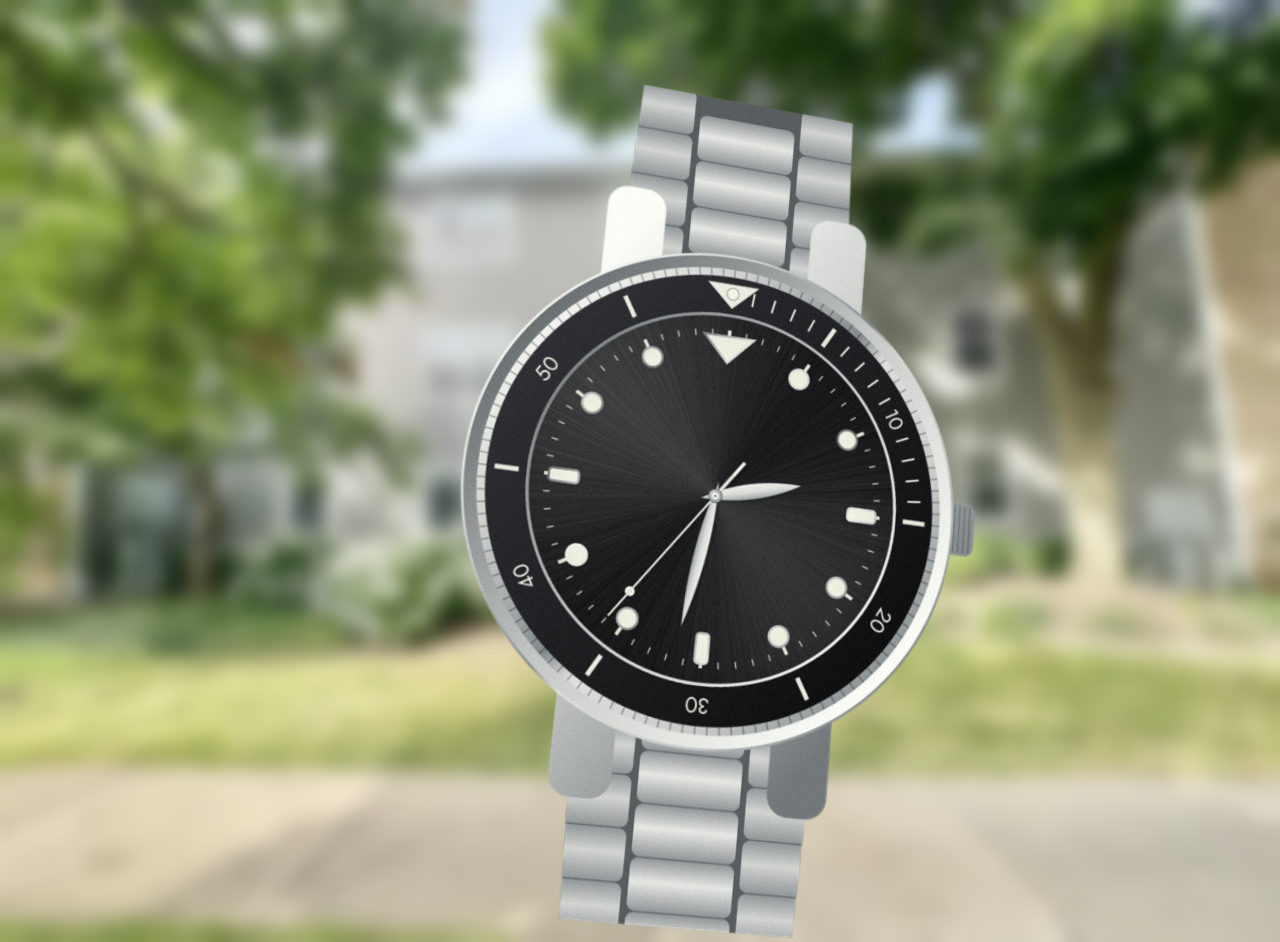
2:31:36
